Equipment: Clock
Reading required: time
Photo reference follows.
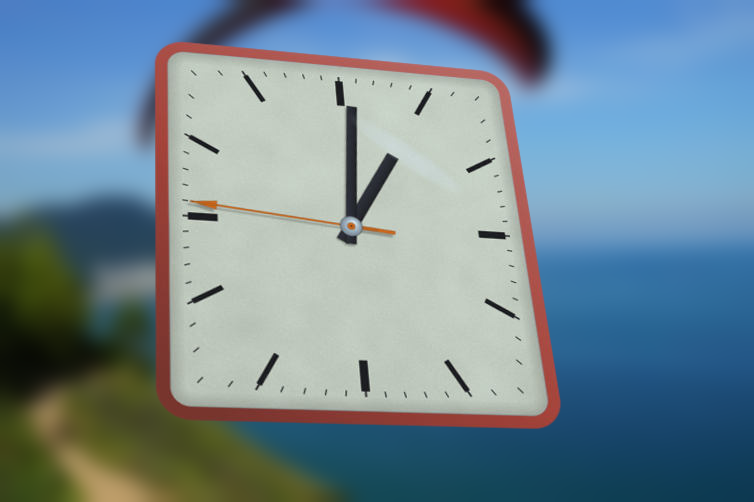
1:00:46
